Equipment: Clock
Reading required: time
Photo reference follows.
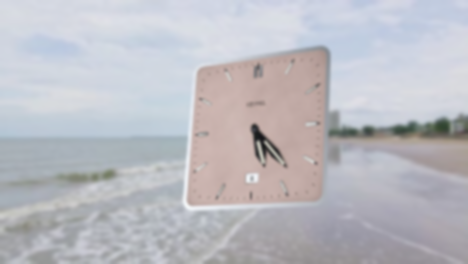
5:23
